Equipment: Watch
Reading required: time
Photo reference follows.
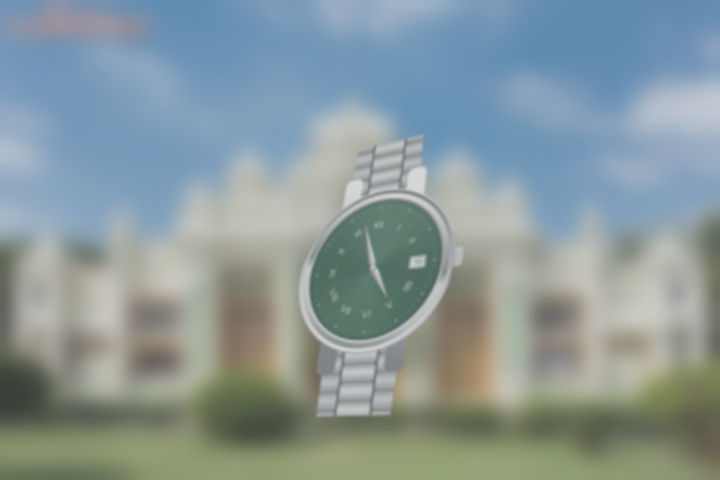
4:57
